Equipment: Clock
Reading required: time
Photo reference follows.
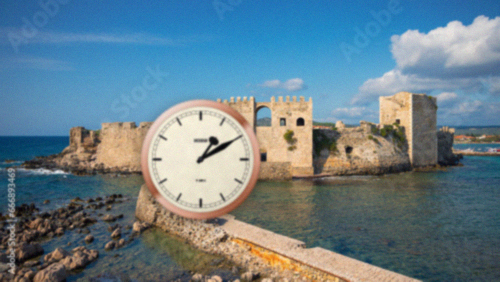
1:10
